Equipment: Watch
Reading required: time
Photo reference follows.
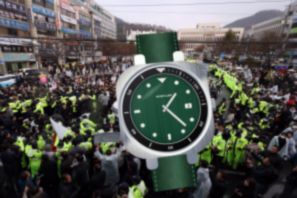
1:23
